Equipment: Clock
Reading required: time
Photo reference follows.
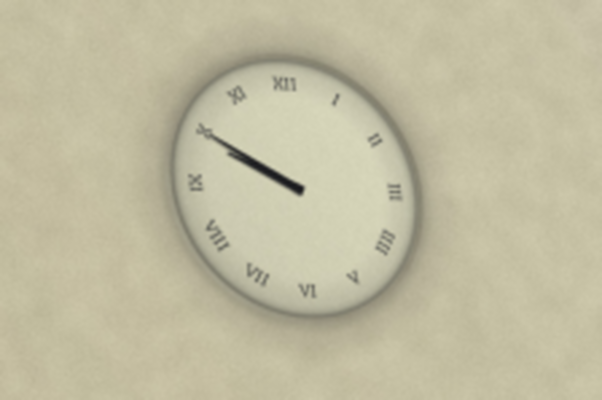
9:50
